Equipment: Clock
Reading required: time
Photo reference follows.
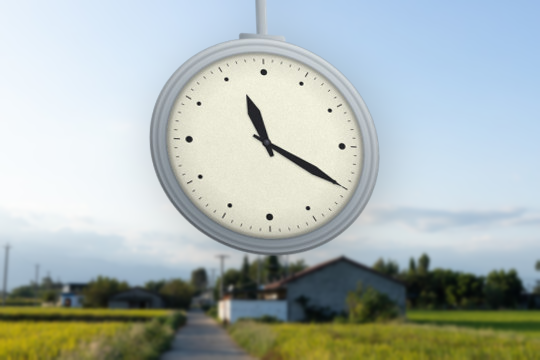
11:20
